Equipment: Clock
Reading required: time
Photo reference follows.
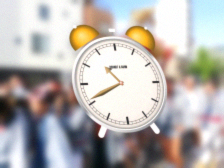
10:41
